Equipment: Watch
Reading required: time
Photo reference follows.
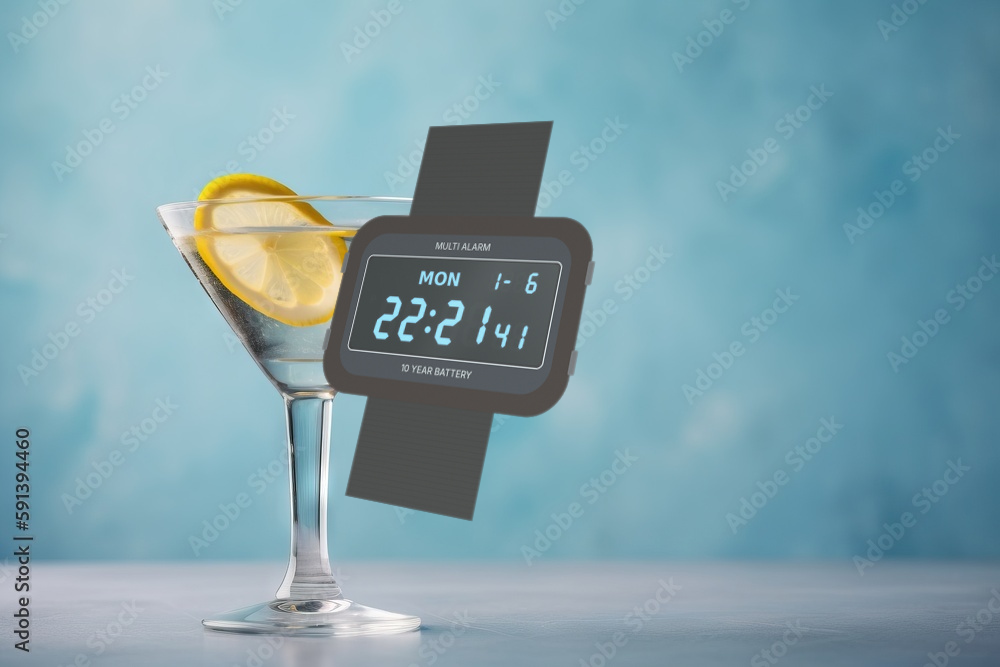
22:21:41
